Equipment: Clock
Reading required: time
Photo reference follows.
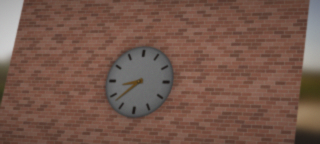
8:38
